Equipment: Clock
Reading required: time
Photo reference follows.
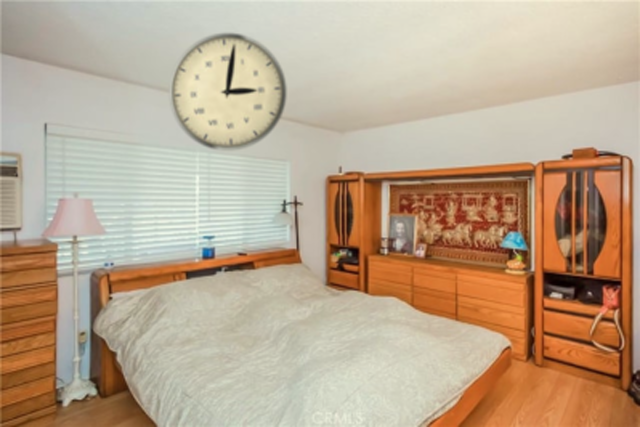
3:02
